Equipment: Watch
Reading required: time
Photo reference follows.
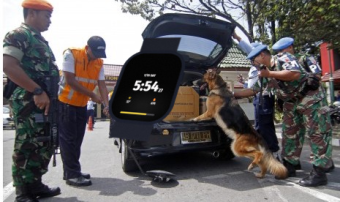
5:54
